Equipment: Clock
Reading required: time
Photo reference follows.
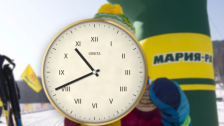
10:41
